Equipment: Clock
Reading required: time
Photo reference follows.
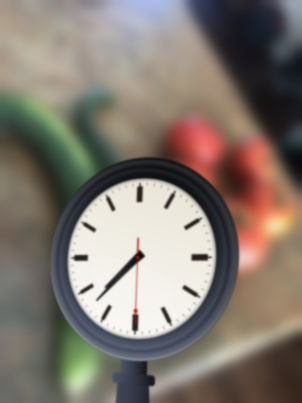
7:37:30
